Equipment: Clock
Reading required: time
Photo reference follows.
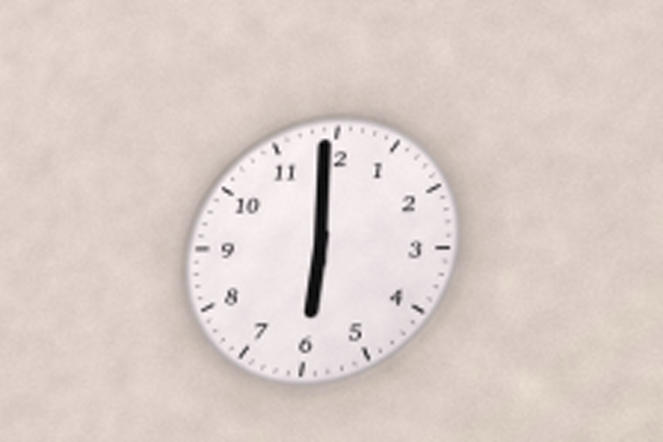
5:59
